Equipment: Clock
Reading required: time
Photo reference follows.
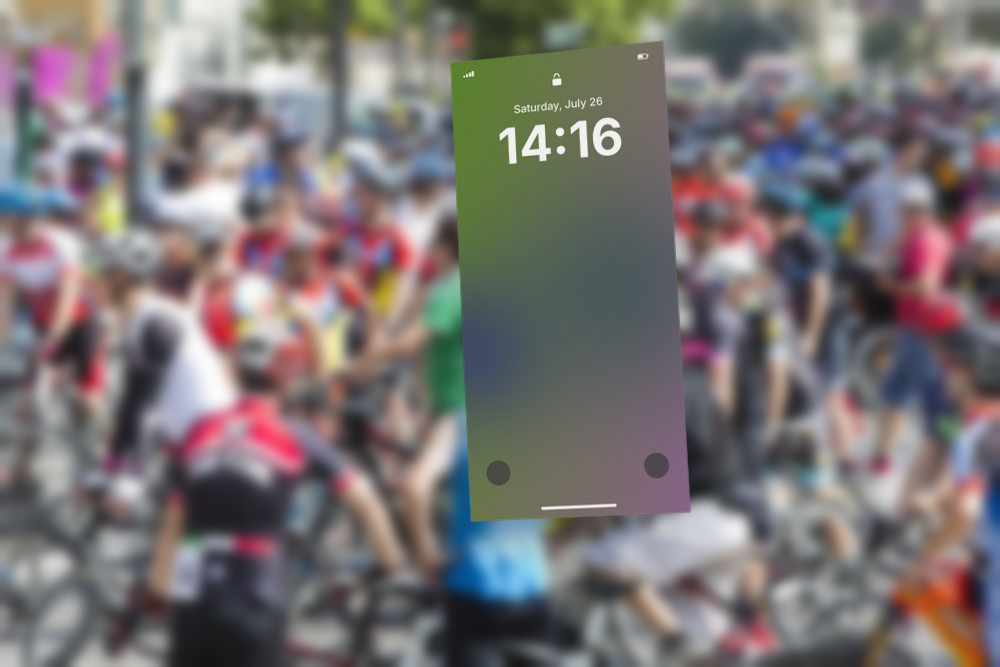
14:16
